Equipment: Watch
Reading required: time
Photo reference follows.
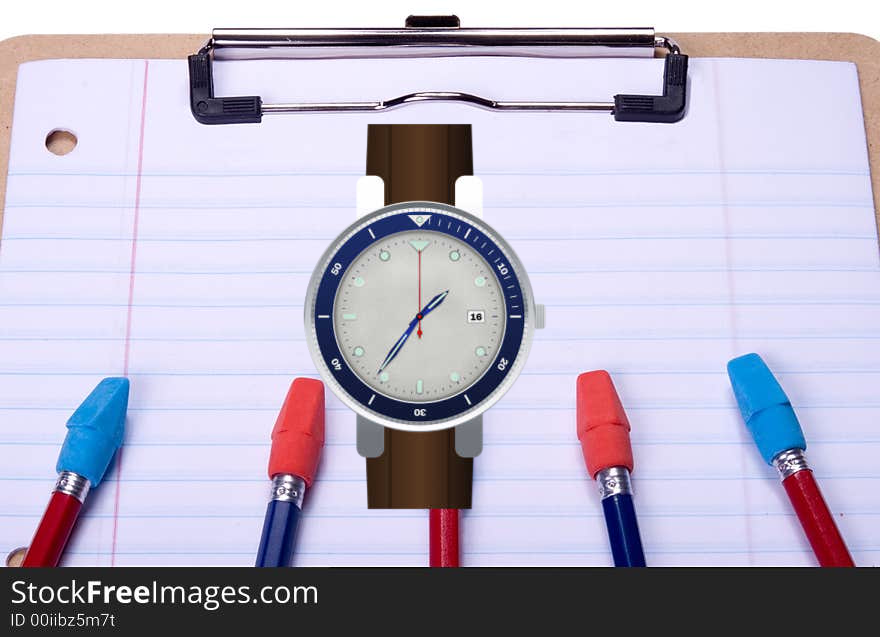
1:36:00
